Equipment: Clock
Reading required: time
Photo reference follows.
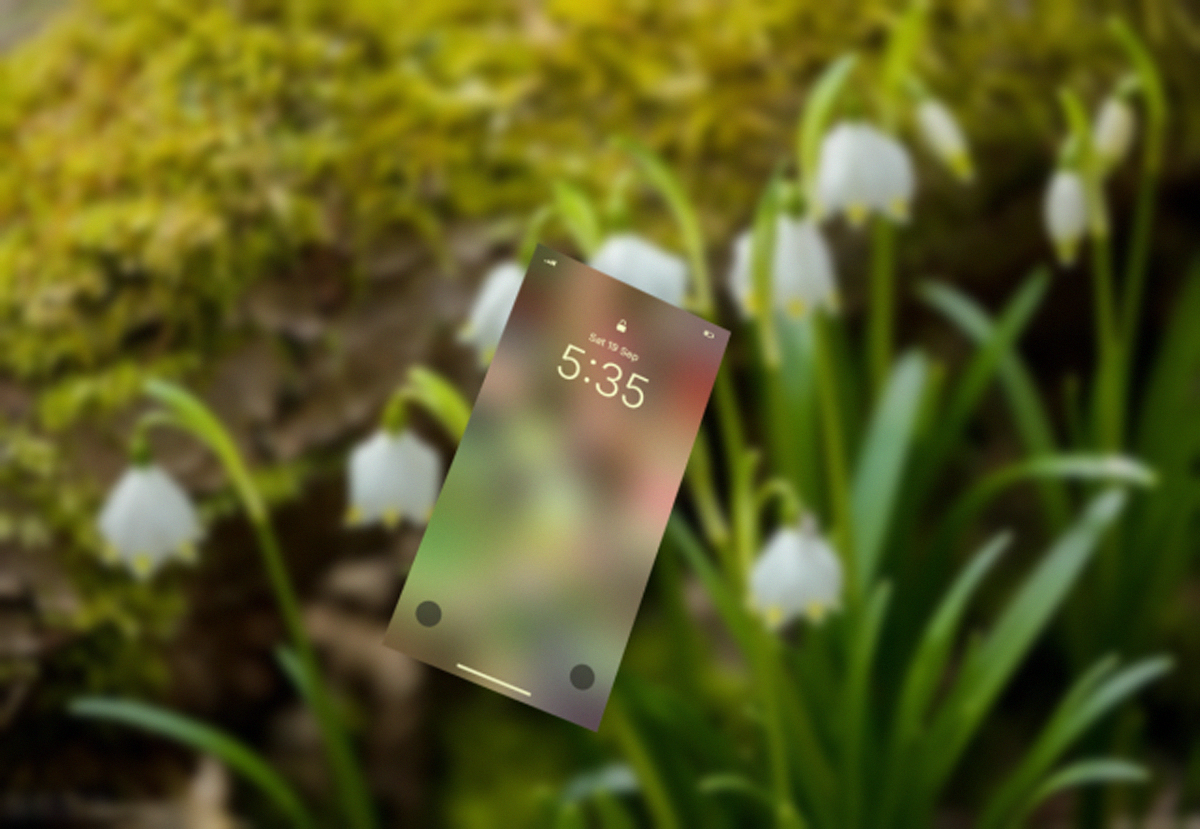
5:35
